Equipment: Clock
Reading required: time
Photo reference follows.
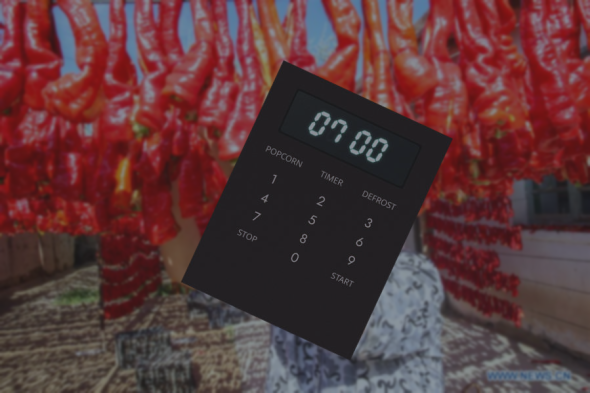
7:00
